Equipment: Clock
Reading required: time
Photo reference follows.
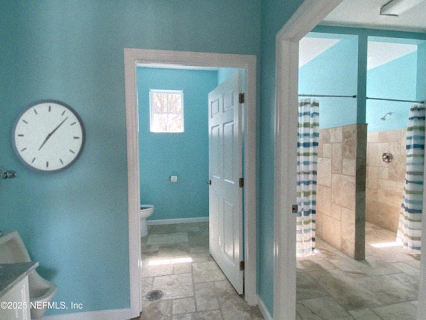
7:07
